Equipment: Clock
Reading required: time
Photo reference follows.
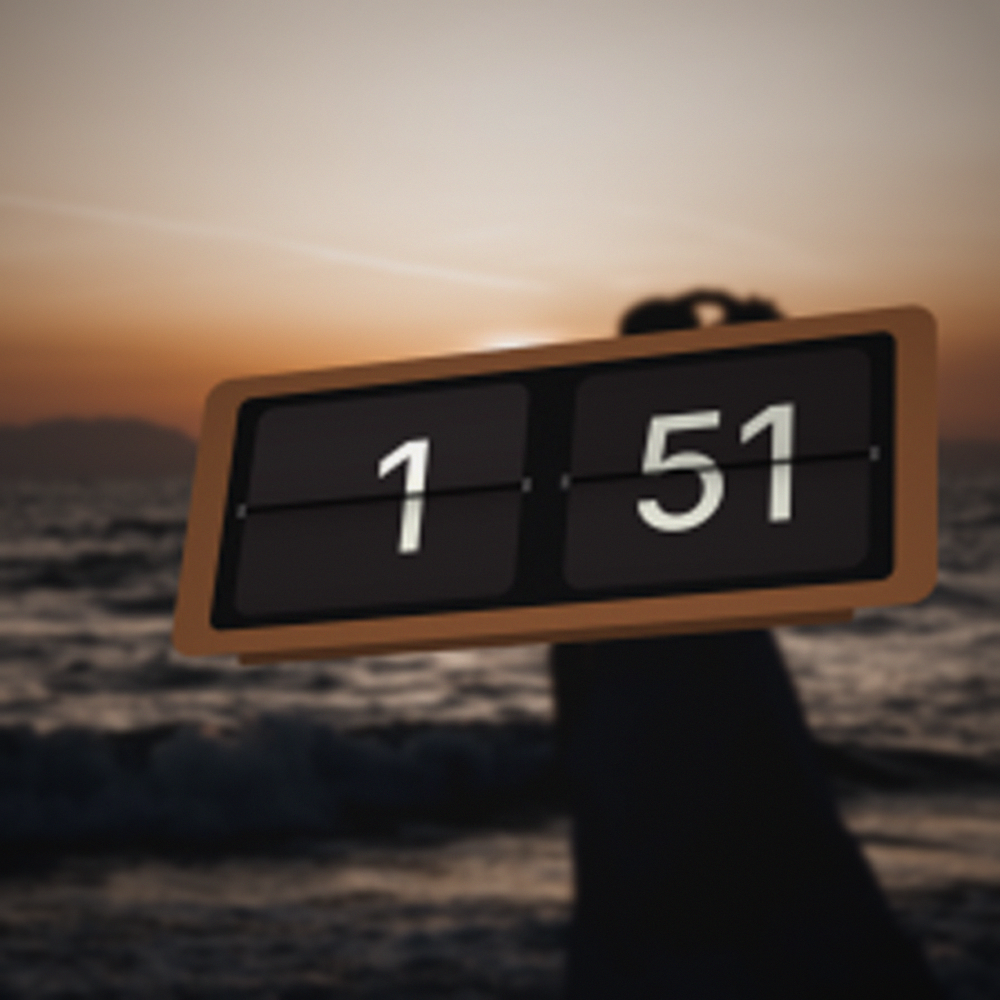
1:51
